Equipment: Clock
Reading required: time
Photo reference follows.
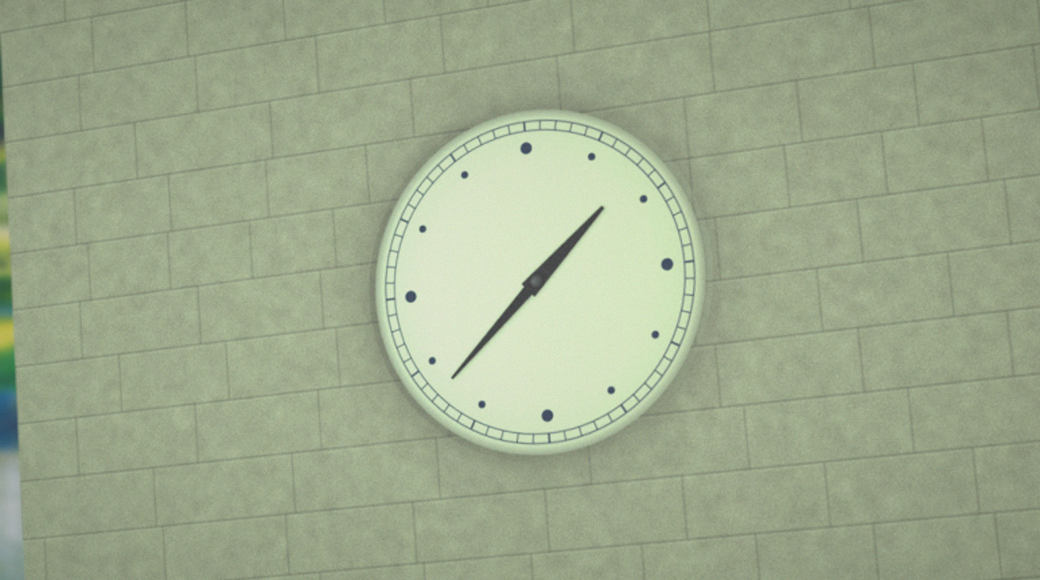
1:38
